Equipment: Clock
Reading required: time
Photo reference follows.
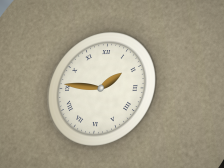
1:46
